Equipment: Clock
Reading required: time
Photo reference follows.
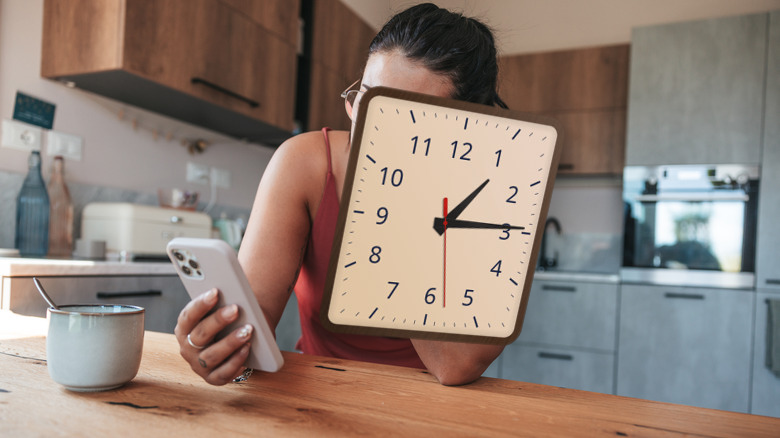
1:14:28
